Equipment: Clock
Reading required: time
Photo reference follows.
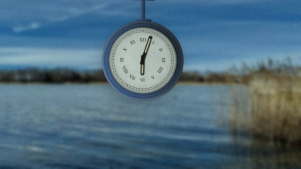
6:03
